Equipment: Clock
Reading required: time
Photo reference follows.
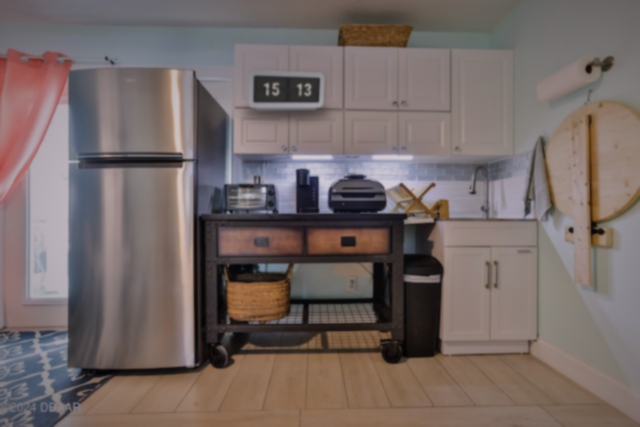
15:13
